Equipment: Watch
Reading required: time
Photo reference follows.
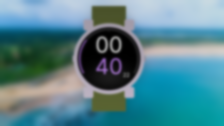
0:40
